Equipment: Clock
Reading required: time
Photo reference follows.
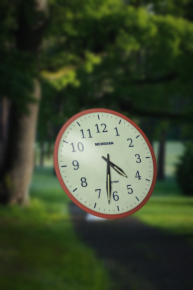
4:32
